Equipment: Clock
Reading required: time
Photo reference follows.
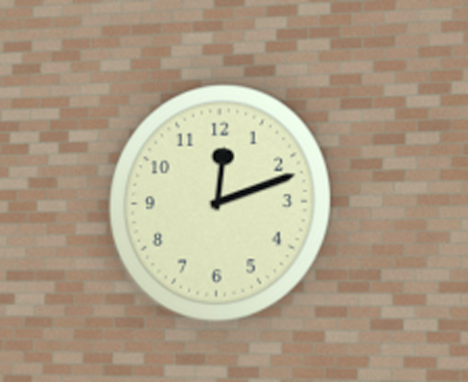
12:12
